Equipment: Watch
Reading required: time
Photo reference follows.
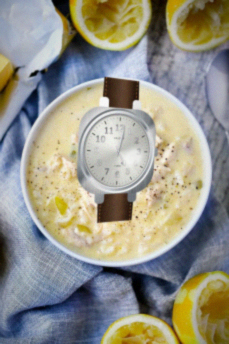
5:02
